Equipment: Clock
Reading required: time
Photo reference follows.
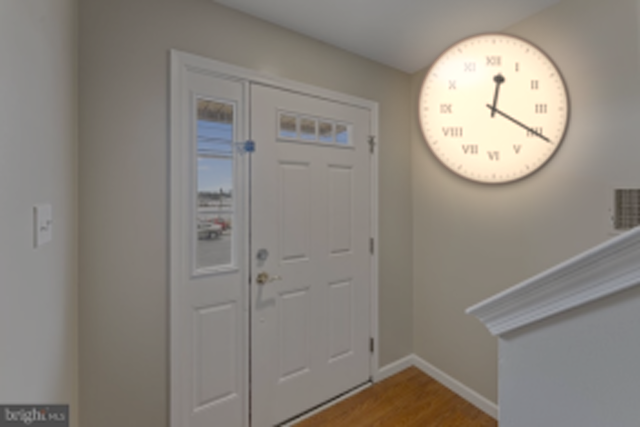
12:20
